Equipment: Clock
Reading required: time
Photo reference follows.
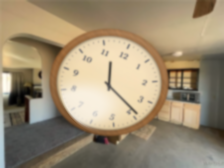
11:19
